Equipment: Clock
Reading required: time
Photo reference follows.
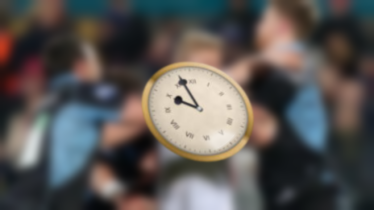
9:57
